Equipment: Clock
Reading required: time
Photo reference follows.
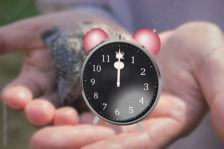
12:00
